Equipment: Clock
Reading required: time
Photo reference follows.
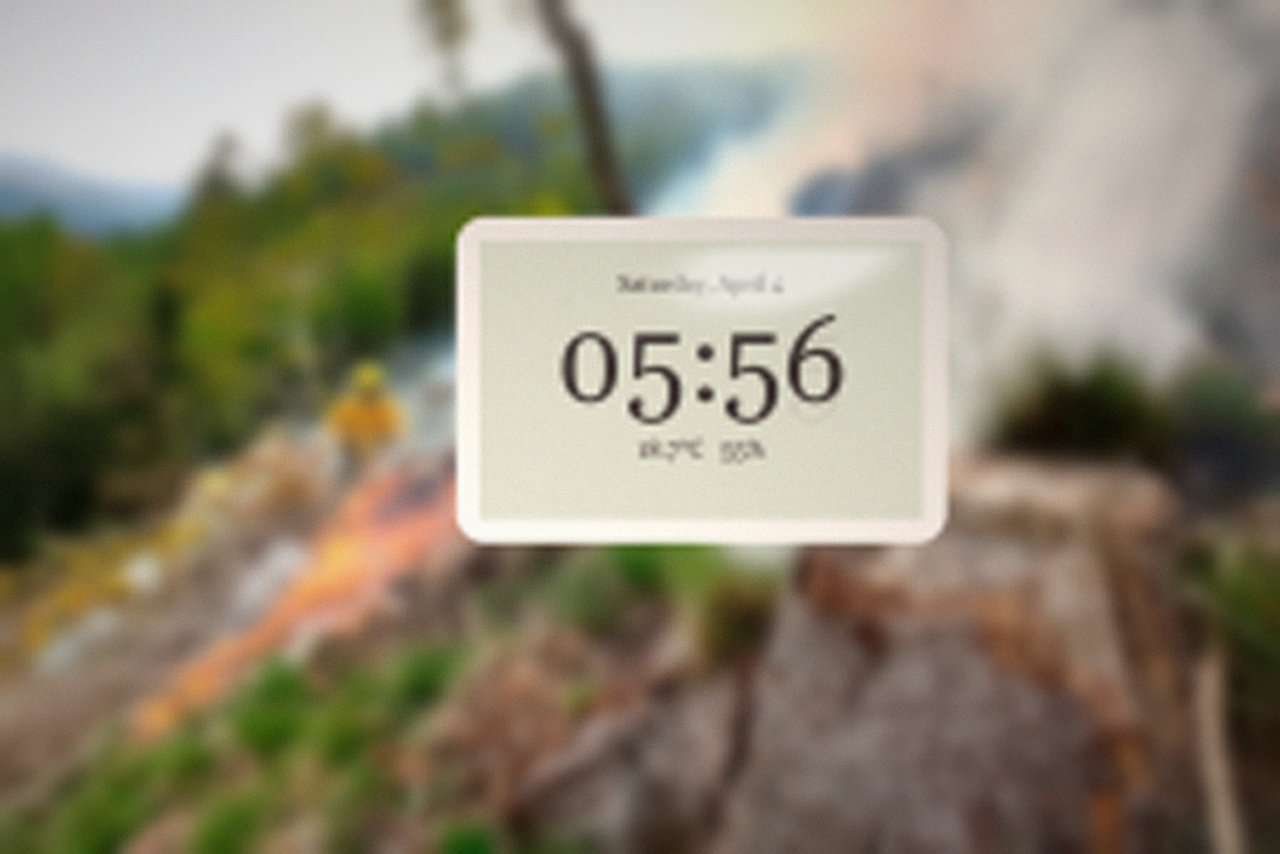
5:56
